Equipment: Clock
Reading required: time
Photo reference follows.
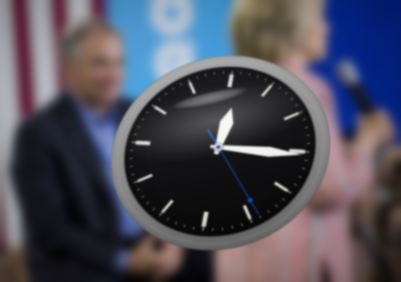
12:15:24
